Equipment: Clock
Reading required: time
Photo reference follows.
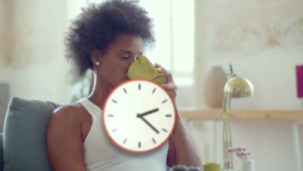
2:22
